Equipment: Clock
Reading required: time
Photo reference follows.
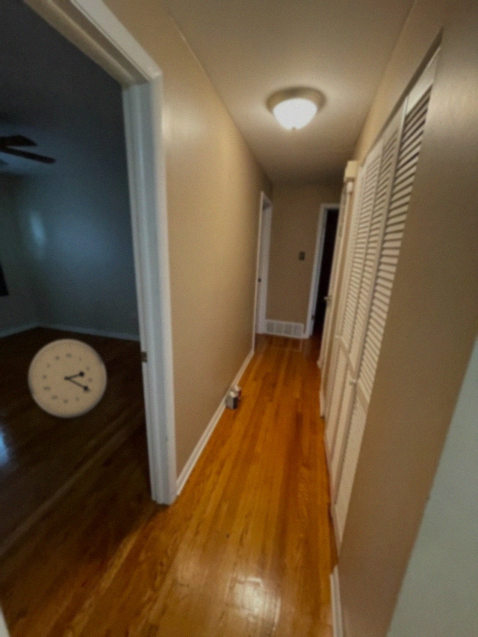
2:19
